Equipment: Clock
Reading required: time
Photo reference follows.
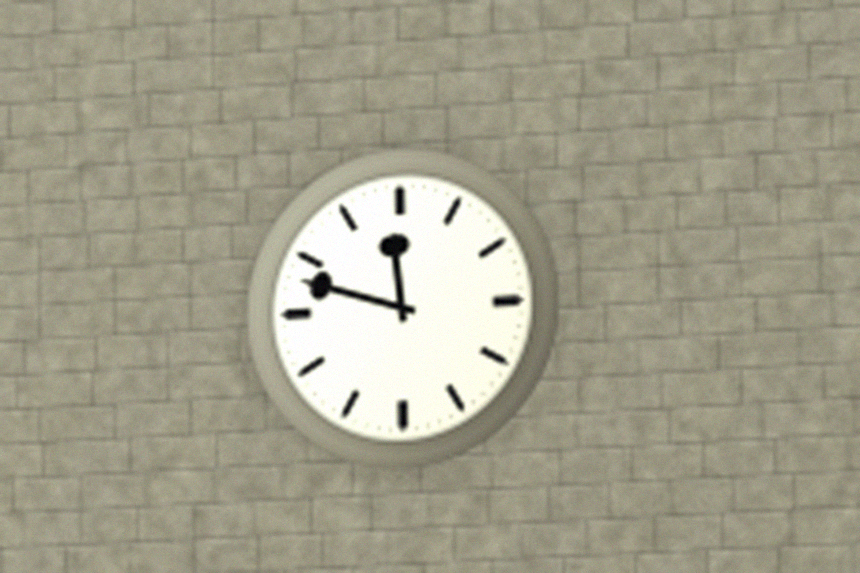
11:48
